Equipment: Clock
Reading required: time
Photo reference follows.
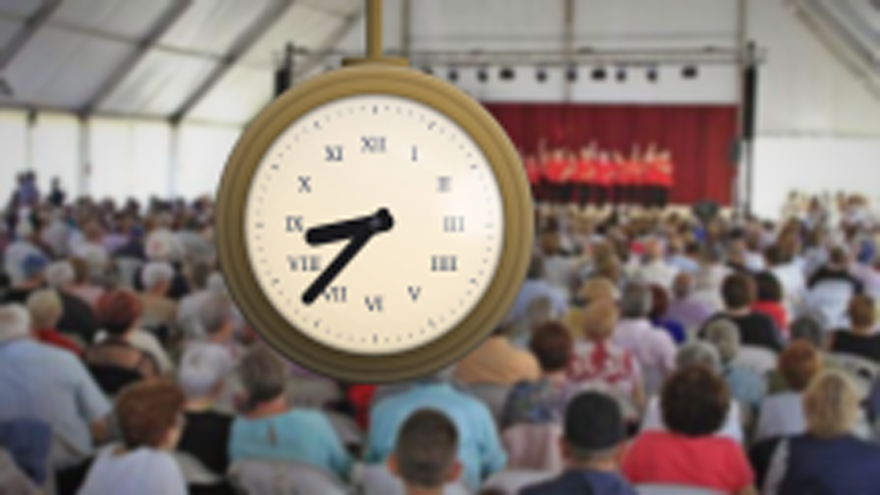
8:37
